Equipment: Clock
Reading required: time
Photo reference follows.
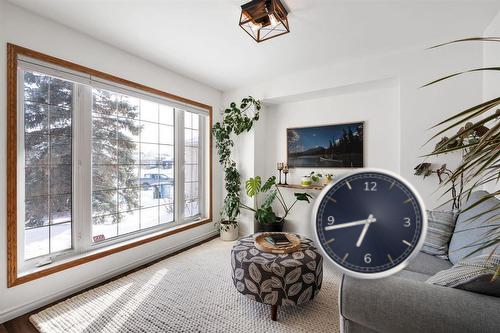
6:43
